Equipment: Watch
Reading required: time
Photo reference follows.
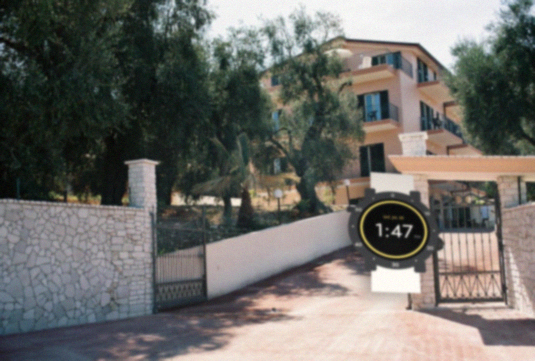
1:47
